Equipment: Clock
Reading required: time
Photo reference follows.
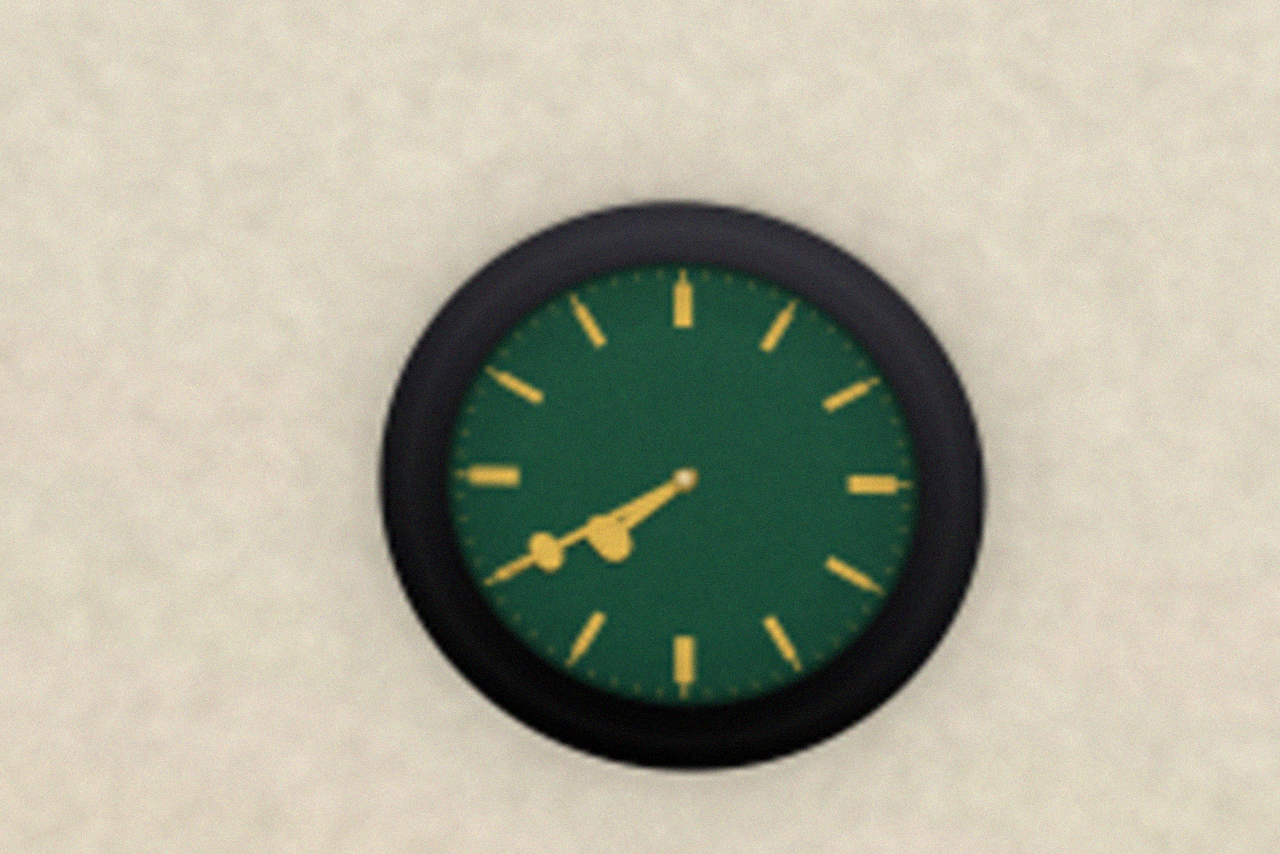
7:40
